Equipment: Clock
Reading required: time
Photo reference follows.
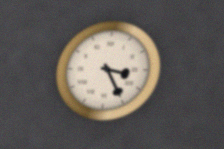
3:25
